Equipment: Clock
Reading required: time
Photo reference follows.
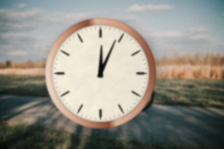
12:04
